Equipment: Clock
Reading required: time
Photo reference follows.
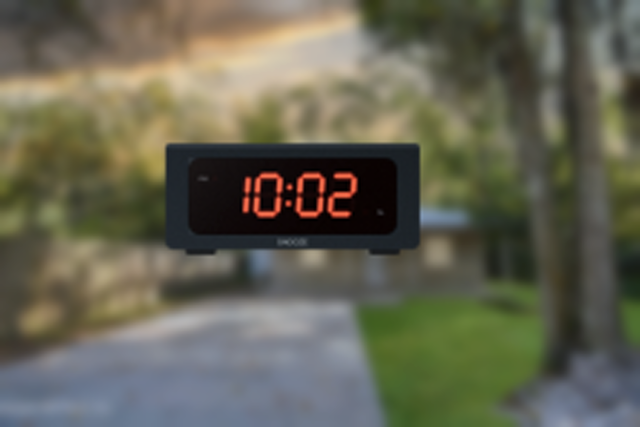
10:02
